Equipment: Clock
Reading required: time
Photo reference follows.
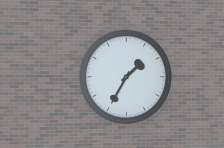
1:35
